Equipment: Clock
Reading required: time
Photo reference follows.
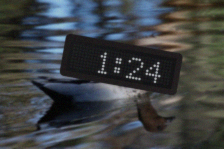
1:24
